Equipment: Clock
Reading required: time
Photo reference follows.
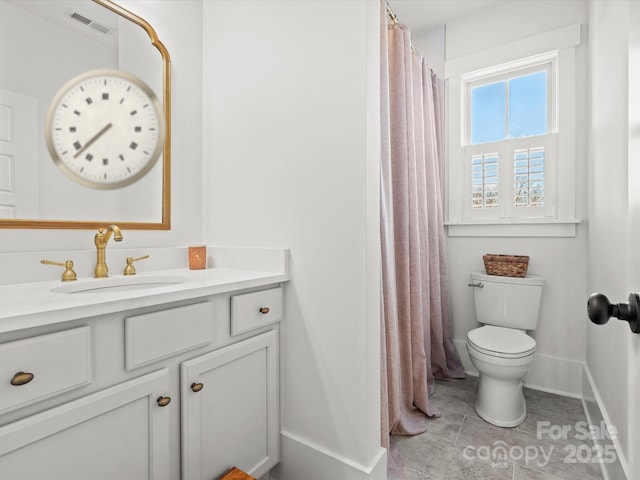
7:38
